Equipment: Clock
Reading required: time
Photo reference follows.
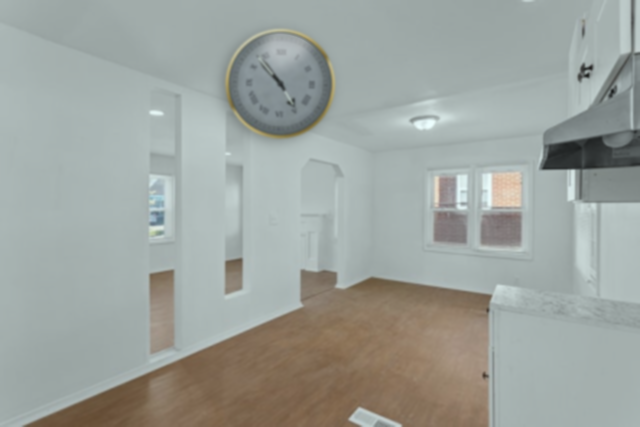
4:53
